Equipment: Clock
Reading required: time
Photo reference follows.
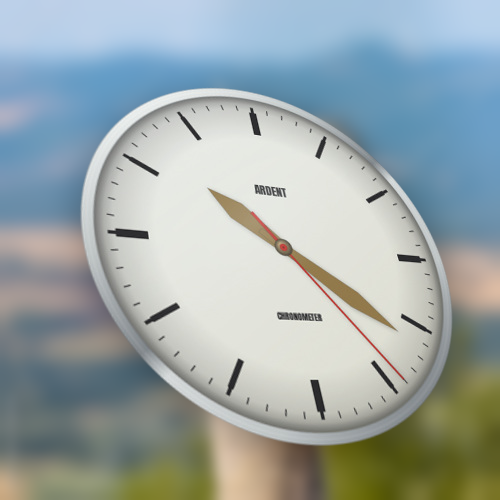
10:21:24
